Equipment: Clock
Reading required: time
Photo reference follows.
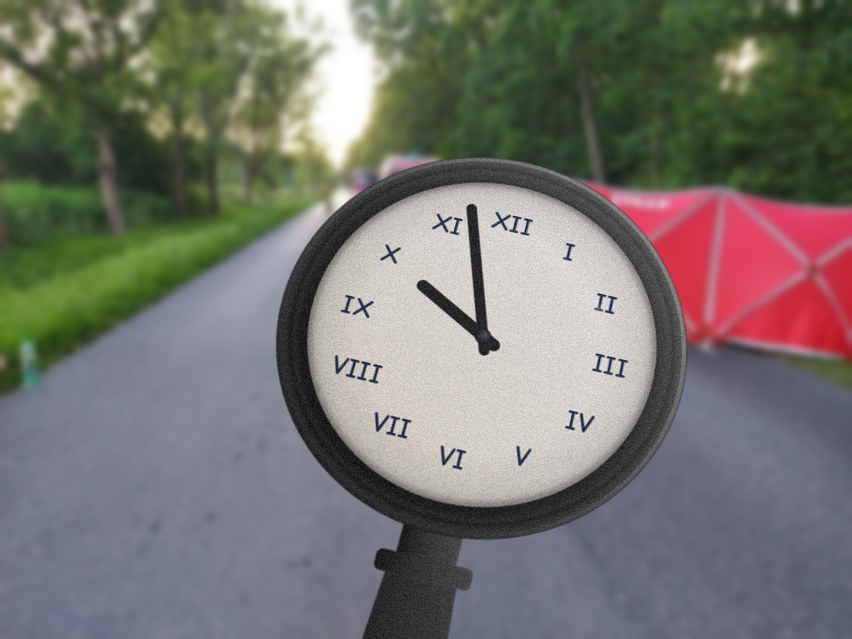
9:57
